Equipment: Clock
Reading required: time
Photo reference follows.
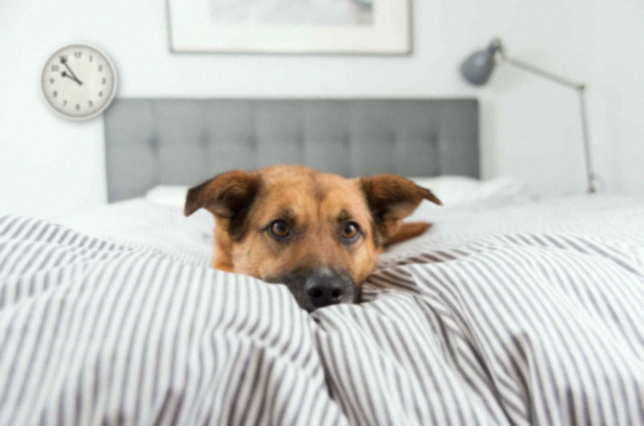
9:54
